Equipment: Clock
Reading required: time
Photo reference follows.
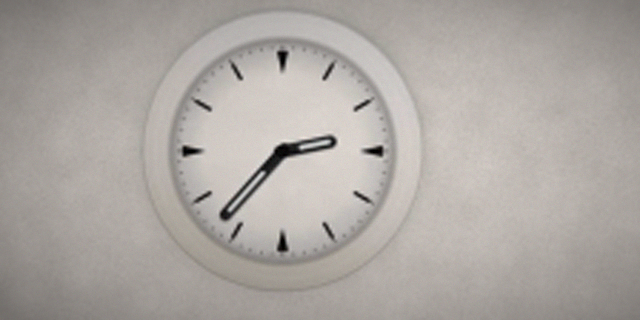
2:37
